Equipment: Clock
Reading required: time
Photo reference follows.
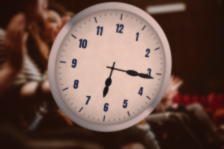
6:16
